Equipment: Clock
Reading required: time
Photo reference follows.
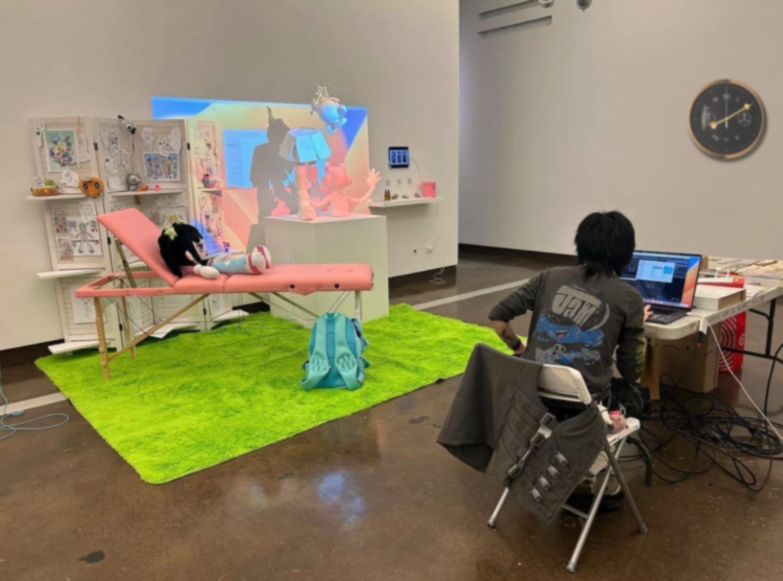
8:10
